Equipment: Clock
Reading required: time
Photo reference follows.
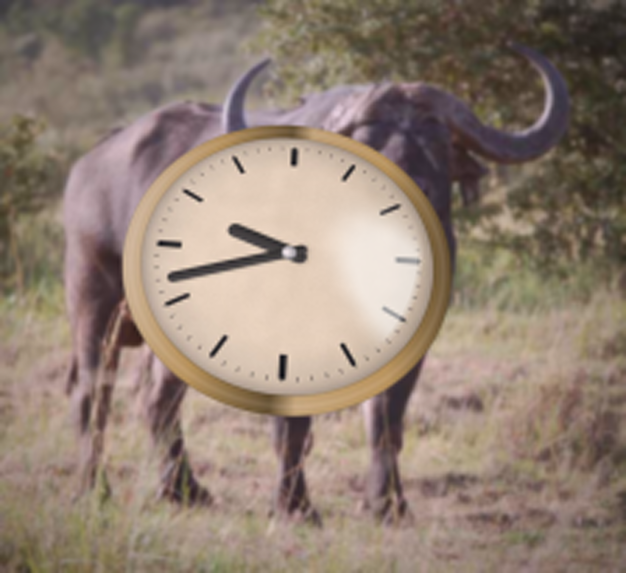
9:42
